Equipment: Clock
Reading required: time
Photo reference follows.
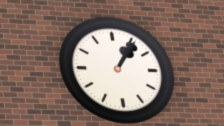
1:06
